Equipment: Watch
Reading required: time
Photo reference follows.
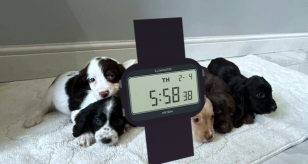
5:58:38
